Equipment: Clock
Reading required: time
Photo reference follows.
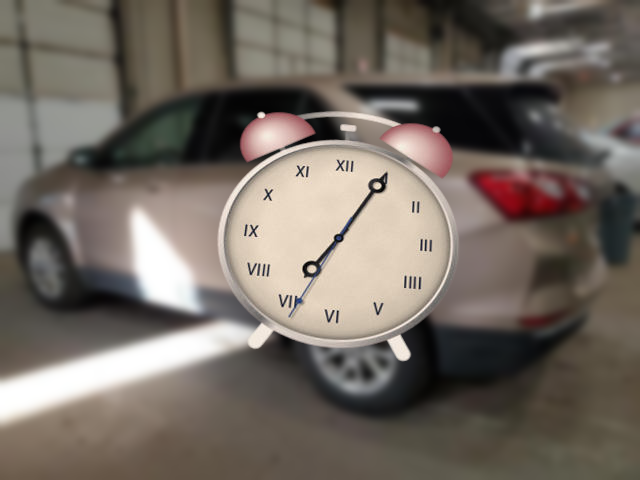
7:04:34
